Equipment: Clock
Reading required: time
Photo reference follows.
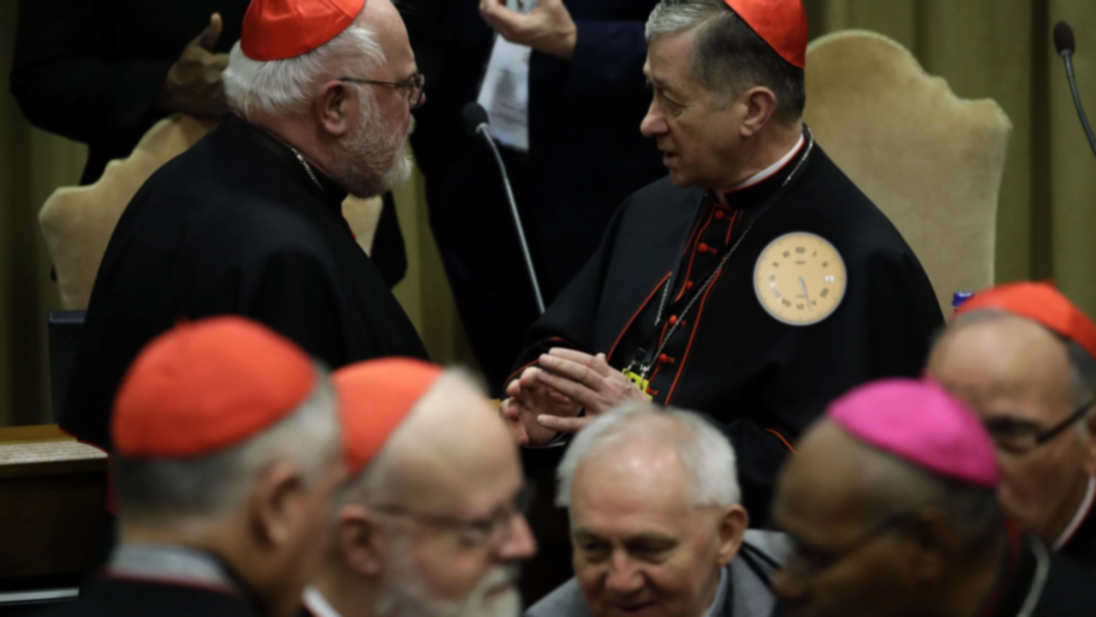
5:27
